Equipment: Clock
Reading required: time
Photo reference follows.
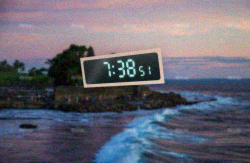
7:38:51
